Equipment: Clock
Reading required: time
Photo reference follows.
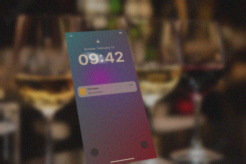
9:42
